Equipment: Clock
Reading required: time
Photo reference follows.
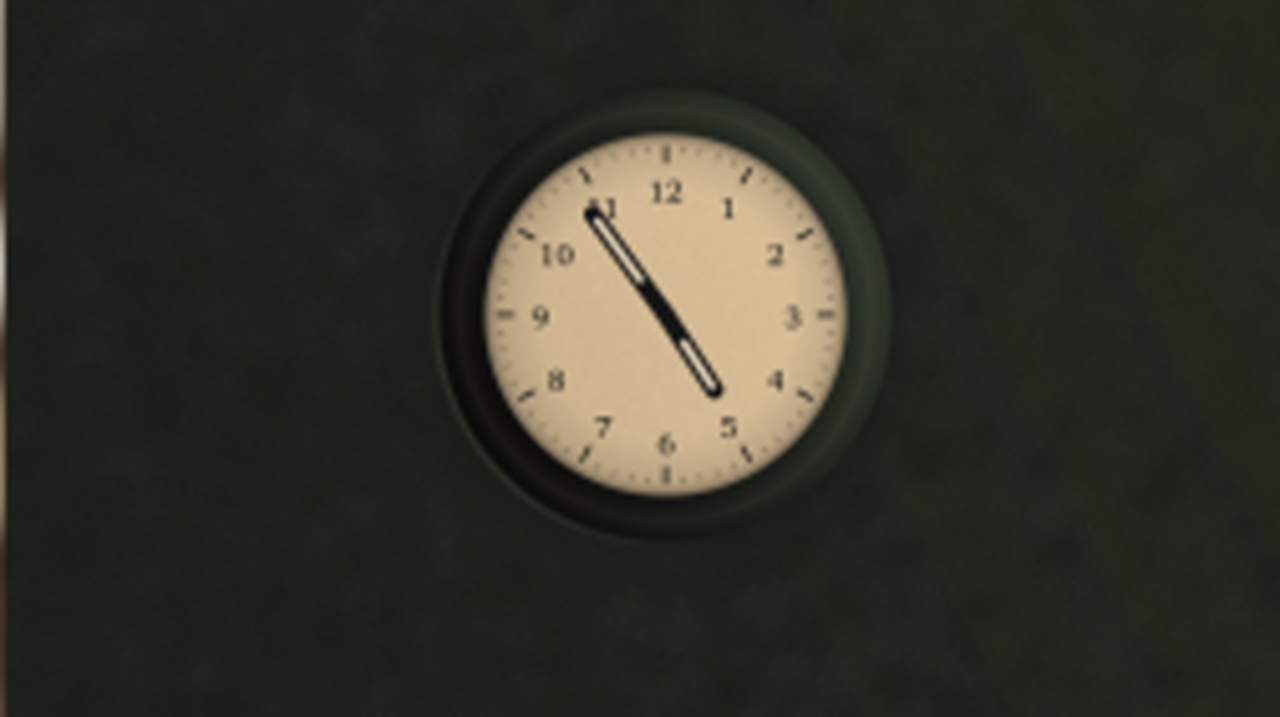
4:54
